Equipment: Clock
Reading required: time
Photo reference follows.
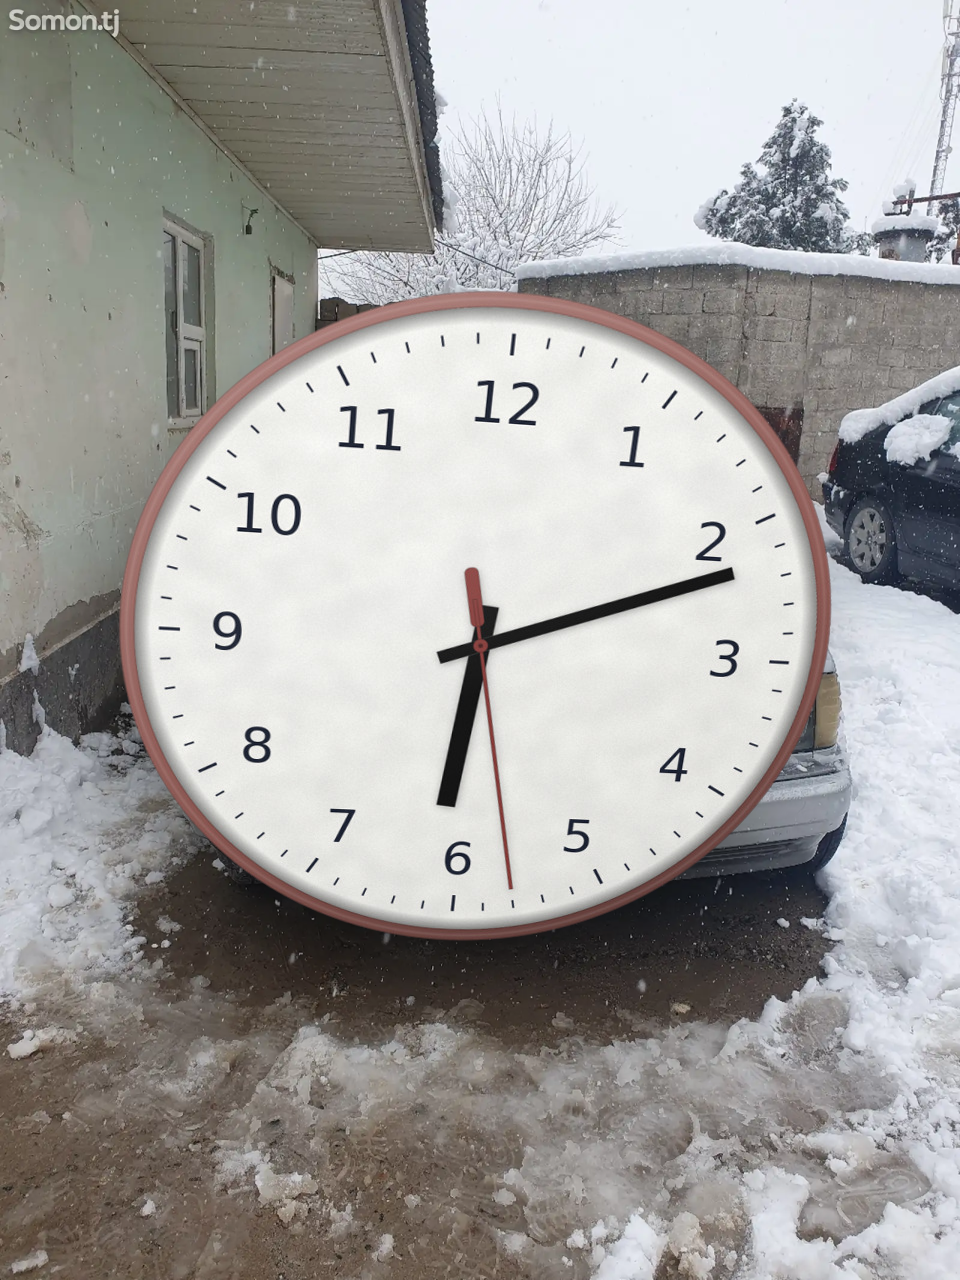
6:11:28
